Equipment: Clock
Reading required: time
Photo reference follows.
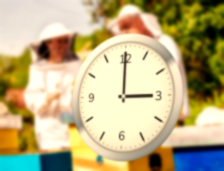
3:00
